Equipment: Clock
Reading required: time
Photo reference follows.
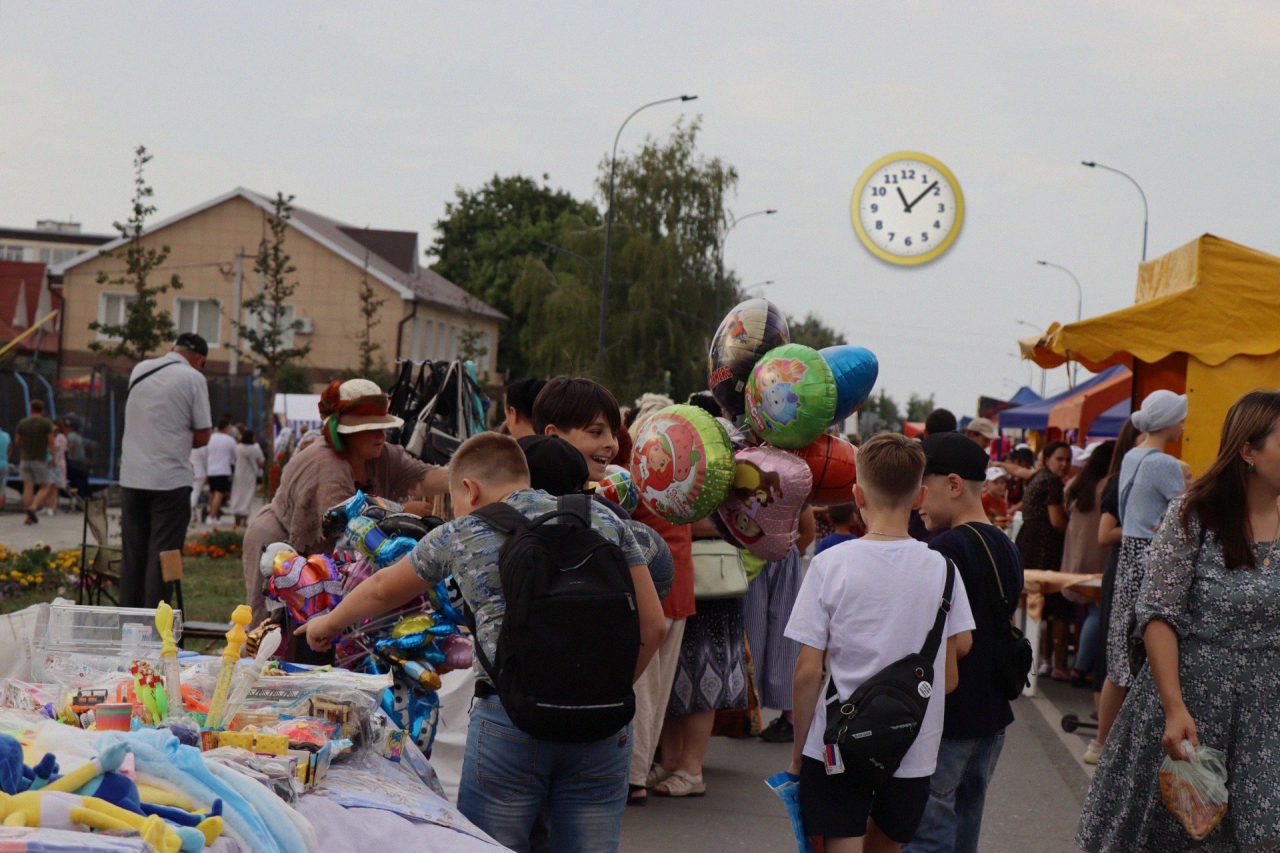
11:08
